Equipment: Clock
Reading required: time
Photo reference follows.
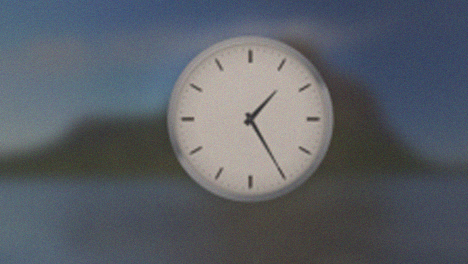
1:25
